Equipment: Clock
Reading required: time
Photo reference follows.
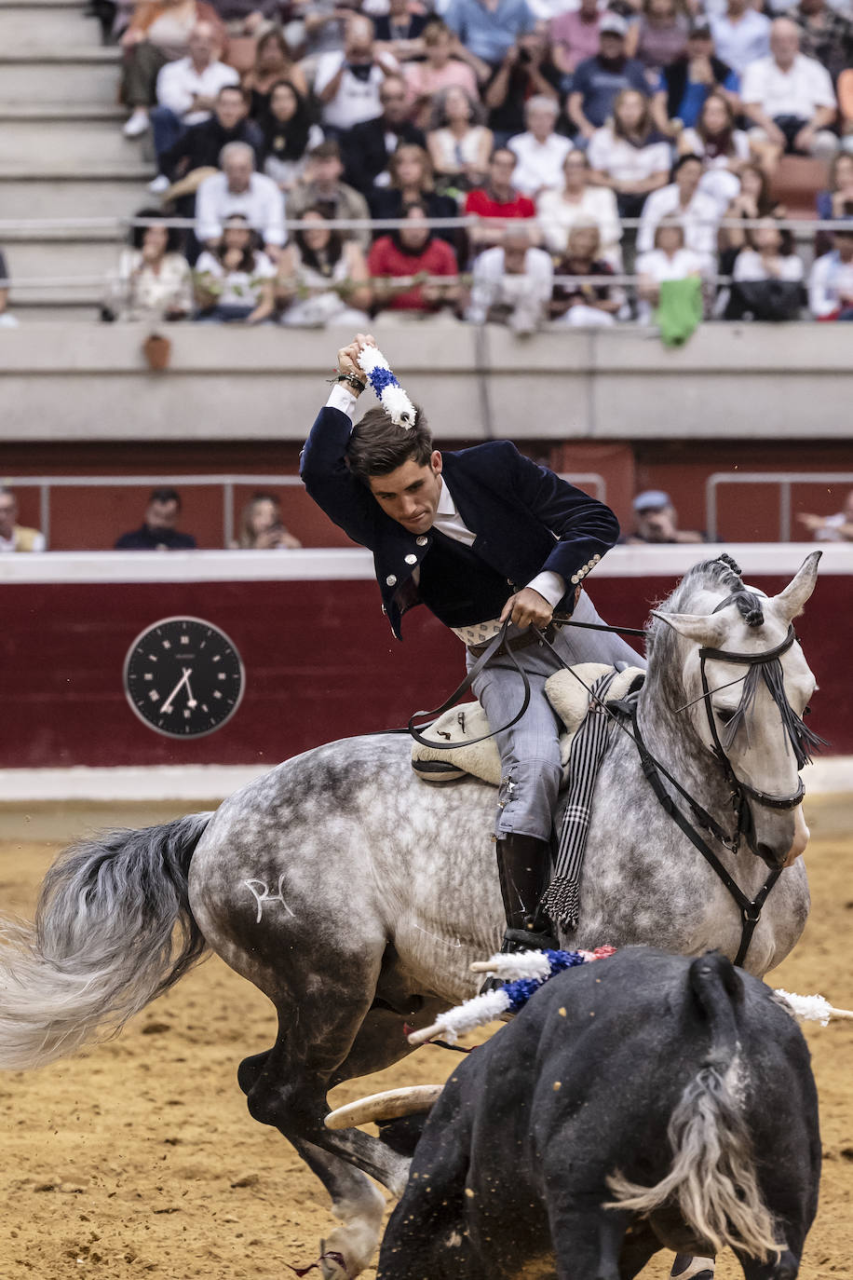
5:36
